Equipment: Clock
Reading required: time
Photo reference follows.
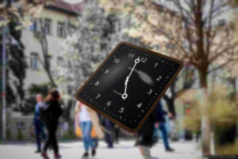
4:58
